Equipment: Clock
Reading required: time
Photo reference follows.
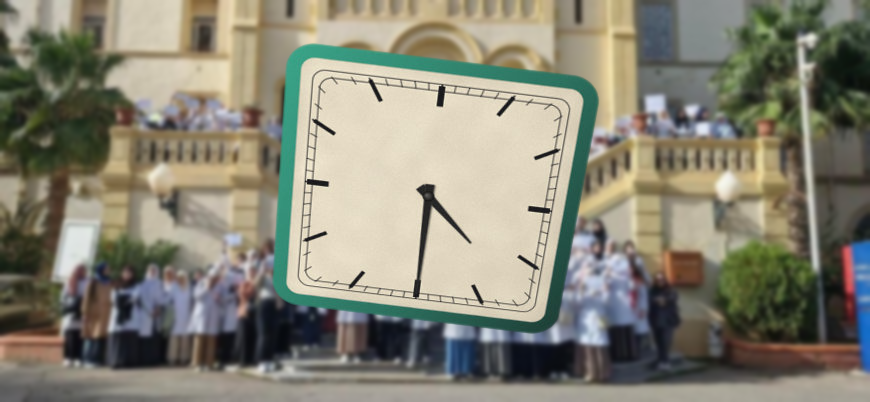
4:30
